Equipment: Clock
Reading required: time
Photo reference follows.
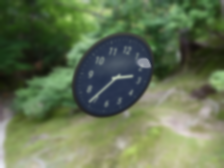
2:36
